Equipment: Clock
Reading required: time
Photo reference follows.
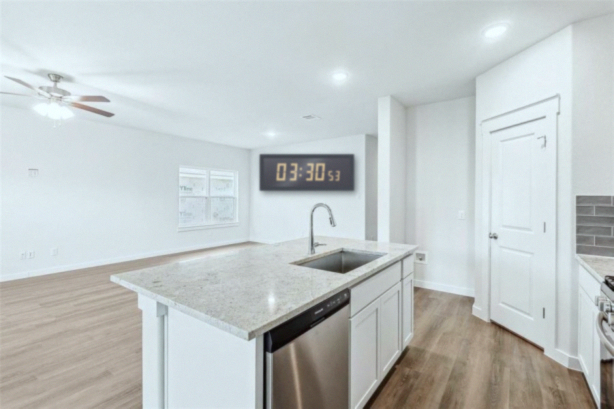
3:30
